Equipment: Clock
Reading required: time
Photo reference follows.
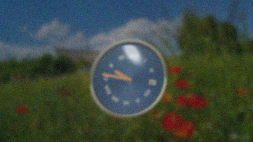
9:46
